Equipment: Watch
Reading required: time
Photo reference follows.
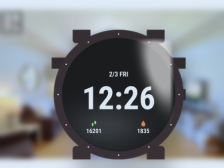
12:26
